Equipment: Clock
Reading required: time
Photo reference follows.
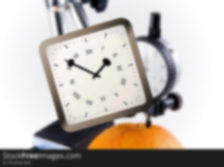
1:52
